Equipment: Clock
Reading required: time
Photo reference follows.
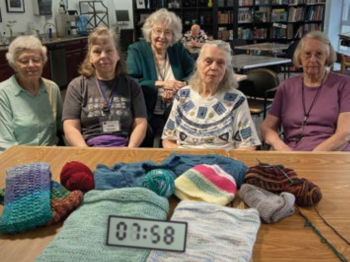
7:58
